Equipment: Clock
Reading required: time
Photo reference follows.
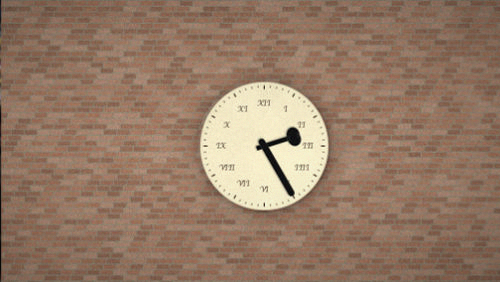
2:25
